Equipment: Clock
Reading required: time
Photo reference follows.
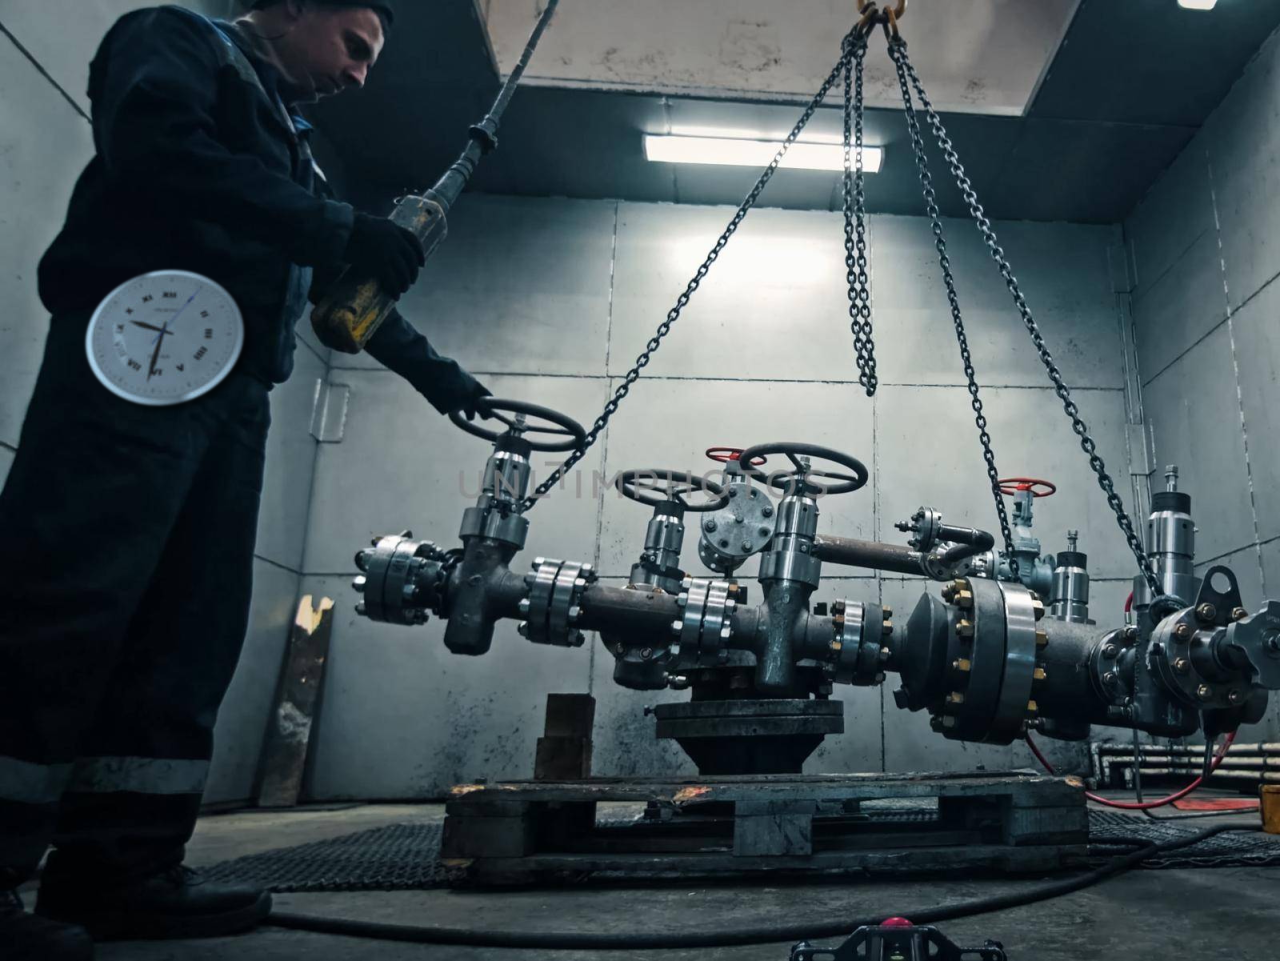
9:31:05
